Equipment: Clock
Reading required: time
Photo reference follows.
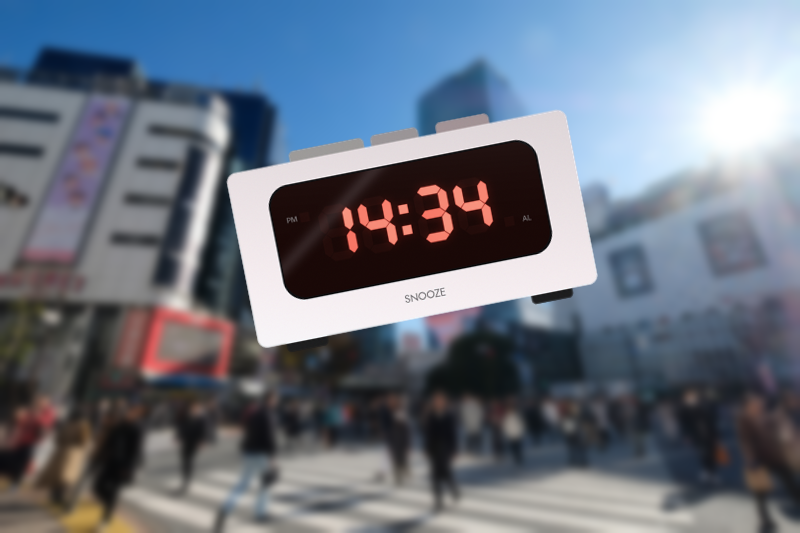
14:34
